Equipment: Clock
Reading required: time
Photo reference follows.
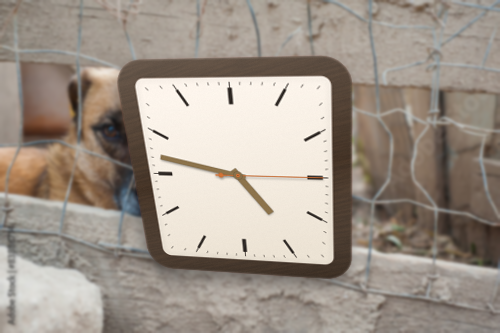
4:47:15
